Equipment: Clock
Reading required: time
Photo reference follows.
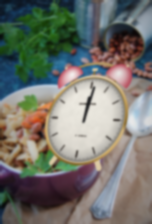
12:01
